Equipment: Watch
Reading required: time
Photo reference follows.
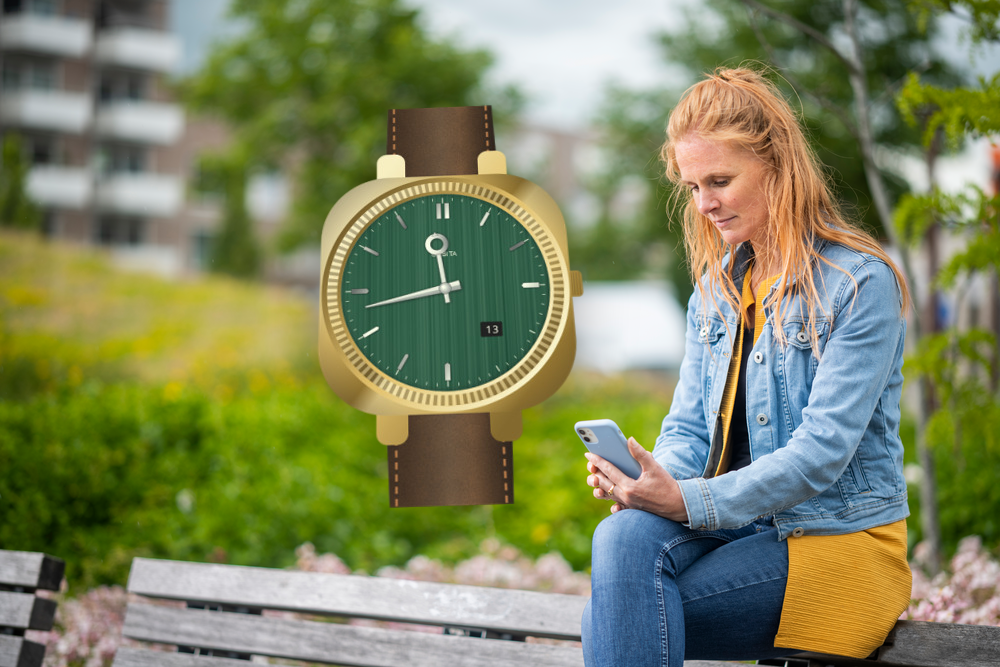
11:43
